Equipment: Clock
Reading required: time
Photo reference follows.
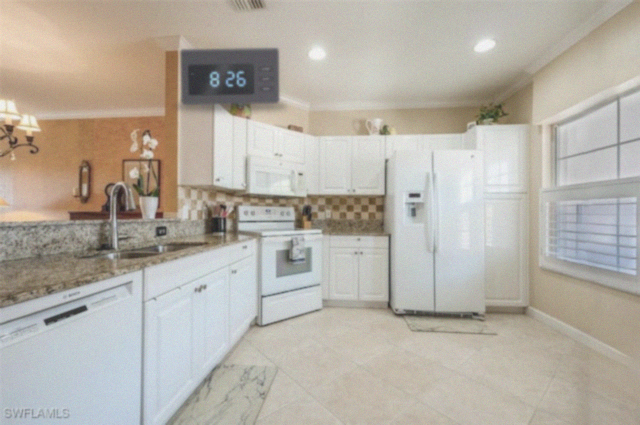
8:26
